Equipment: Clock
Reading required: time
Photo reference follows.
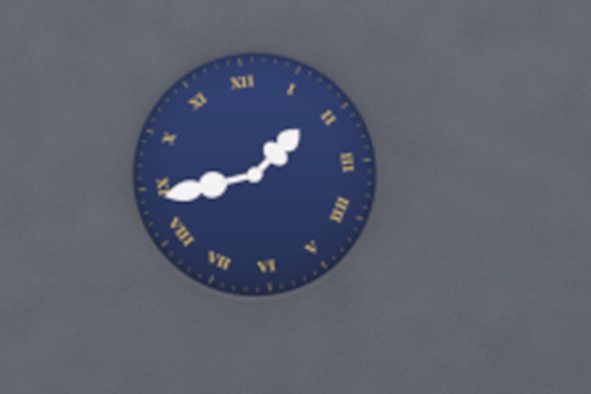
1:44
